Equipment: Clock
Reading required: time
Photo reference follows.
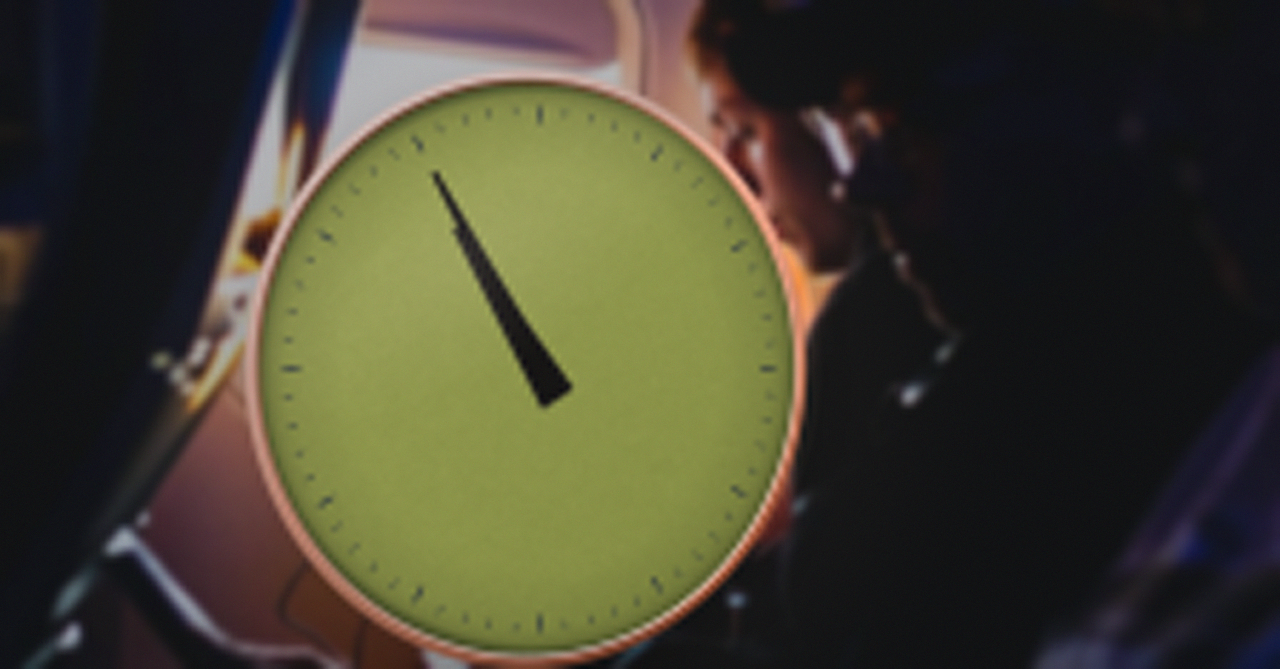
10:55
